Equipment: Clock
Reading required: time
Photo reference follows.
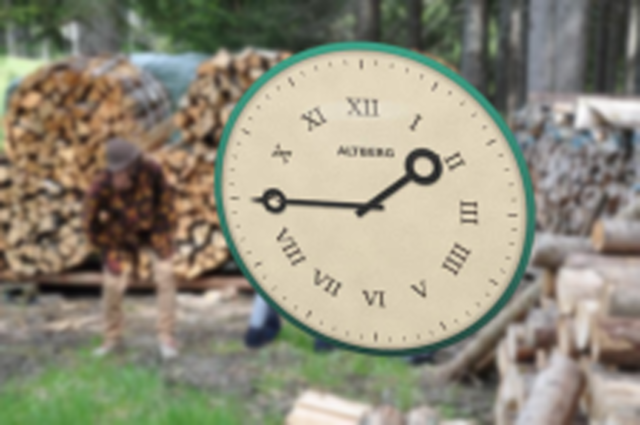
1:45
